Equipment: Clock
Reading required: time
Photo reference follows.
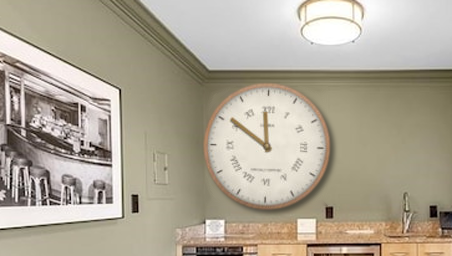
11:51
